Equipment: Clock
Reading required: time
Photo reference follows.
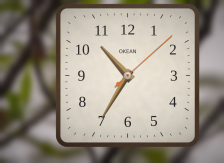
10:35:08
